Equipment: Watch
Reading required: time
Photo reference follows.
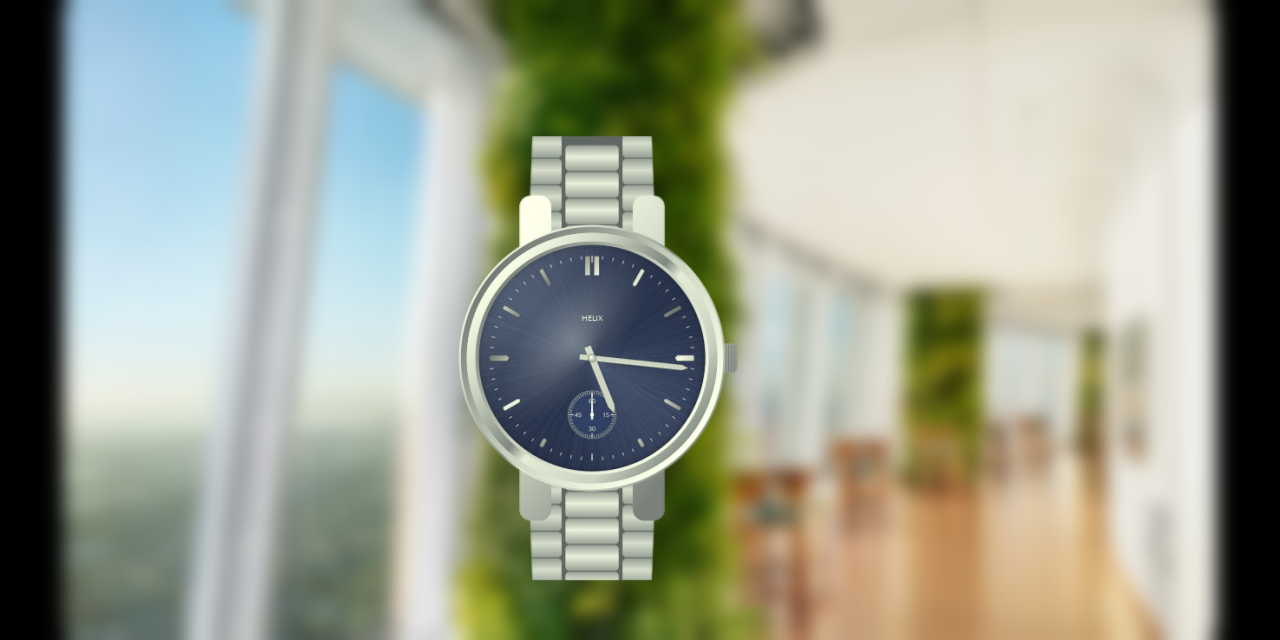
5:16
